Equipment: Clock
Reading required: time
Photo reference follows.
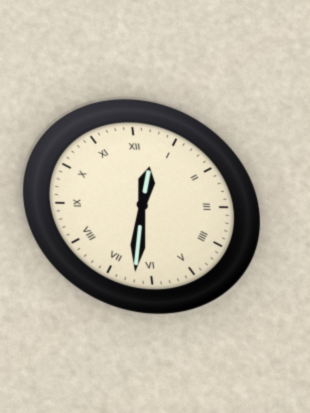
12:32
